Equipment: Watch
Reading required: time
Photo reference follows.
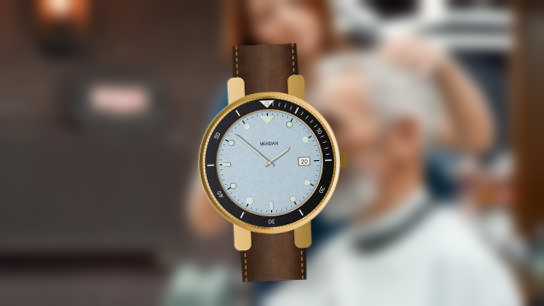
1:52
